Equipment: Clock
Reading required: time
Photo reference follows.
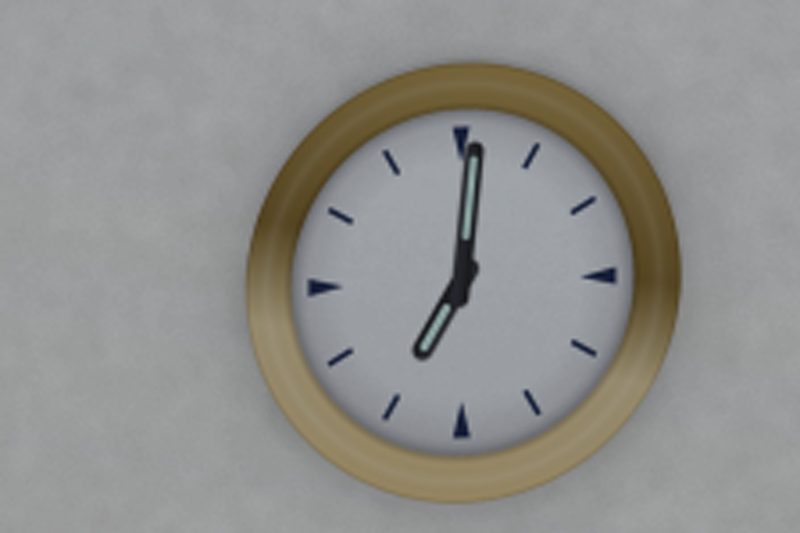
7:01
